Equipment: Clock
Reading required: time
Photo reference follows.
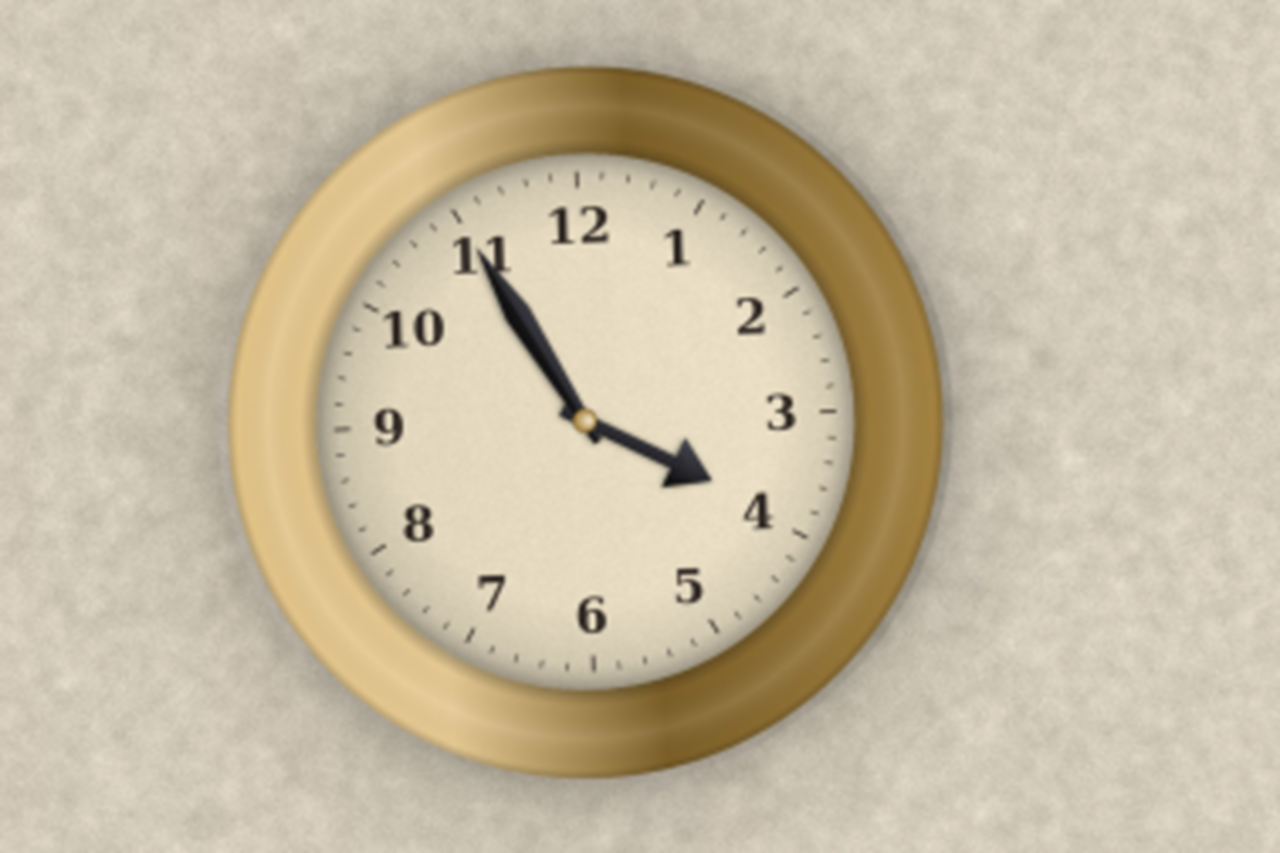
3:55
